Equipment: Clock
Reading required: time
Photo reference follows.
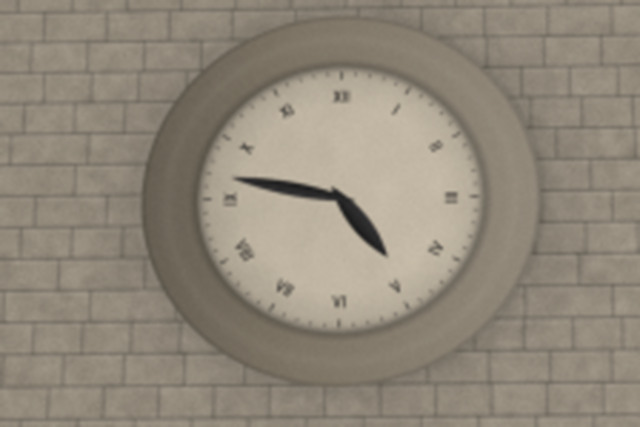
4:47
